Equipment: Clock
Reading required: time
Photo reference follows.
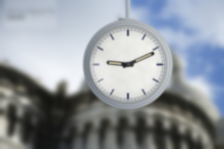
9:11
